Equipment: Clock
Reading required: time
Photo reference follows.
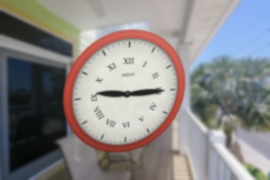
9:15
